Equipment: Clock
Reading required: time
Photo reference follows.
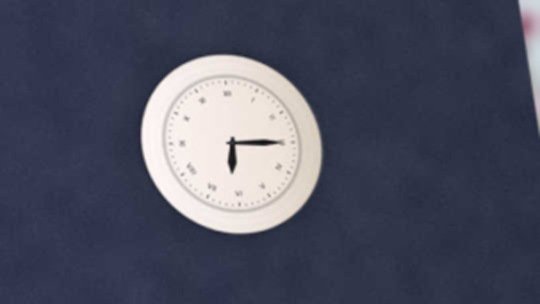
6:15
